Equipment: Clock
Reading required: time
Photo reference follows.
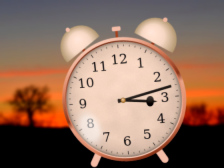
3:13
